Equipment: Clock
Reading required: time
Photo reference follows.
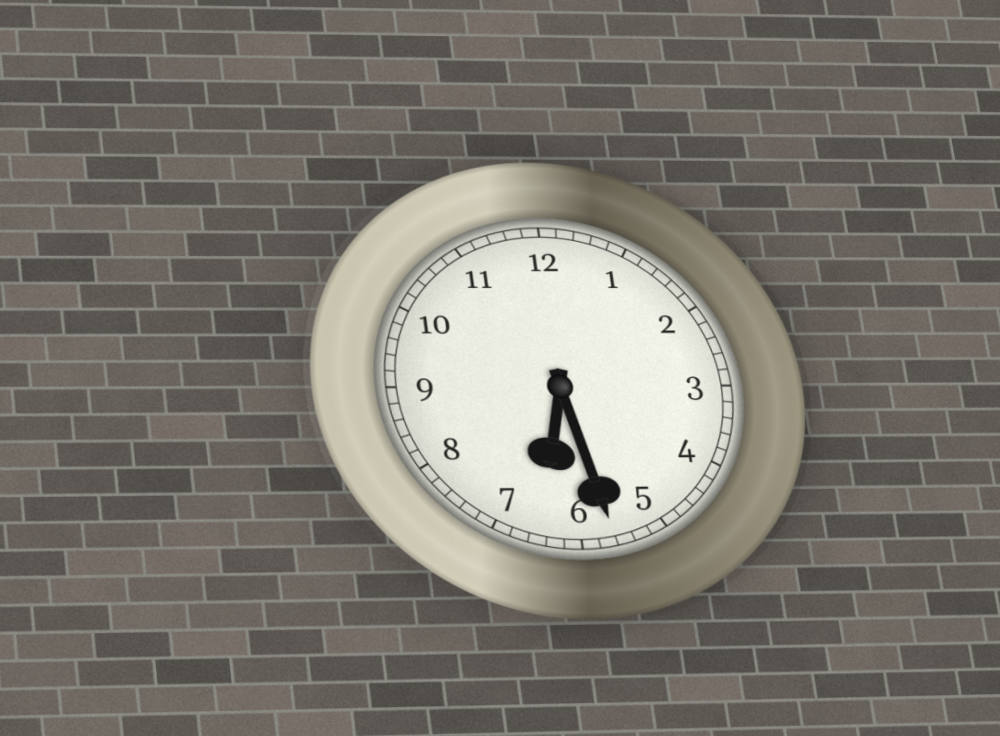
6:28
